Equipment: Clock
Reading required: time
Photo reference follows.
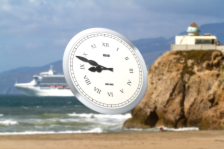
8:48
